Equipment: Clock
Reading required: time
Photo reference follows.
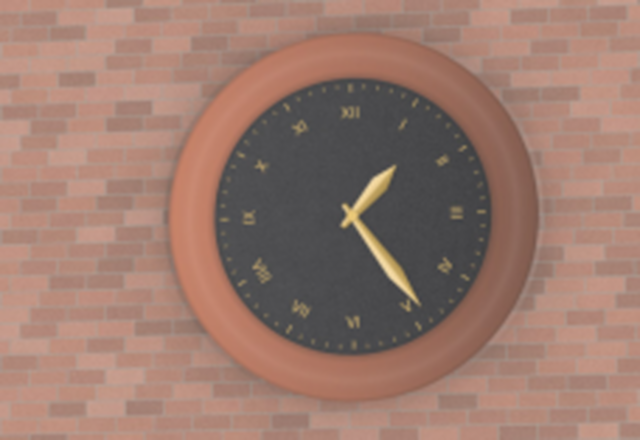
1:24
